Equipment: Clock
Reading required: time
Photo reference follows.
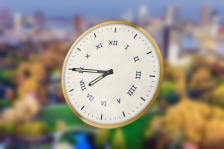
7:45
